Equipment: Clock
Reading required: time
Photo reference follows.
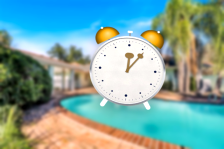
12:06
